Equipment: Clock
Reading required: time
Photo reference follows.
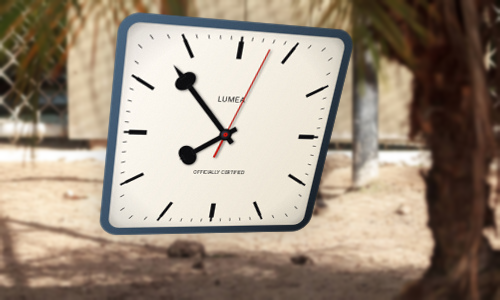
7:53:03
